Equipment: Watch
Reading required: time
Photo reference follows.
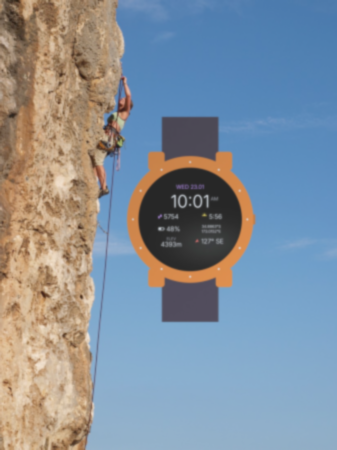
10:01
